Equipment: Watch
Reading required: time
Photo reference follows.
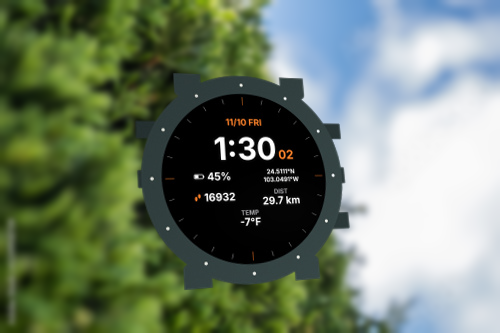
1:30:02
